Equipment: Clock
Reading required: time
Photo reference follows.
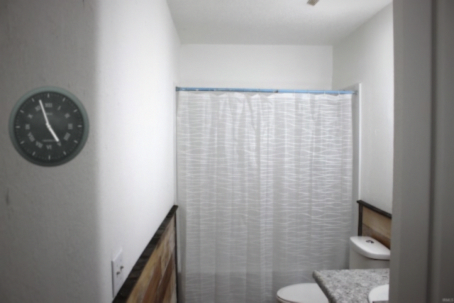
4:57
